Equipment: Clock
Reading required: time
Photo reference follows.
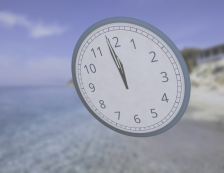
11:59
